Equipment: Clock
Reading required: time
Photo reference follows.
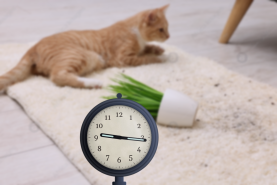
9:16
